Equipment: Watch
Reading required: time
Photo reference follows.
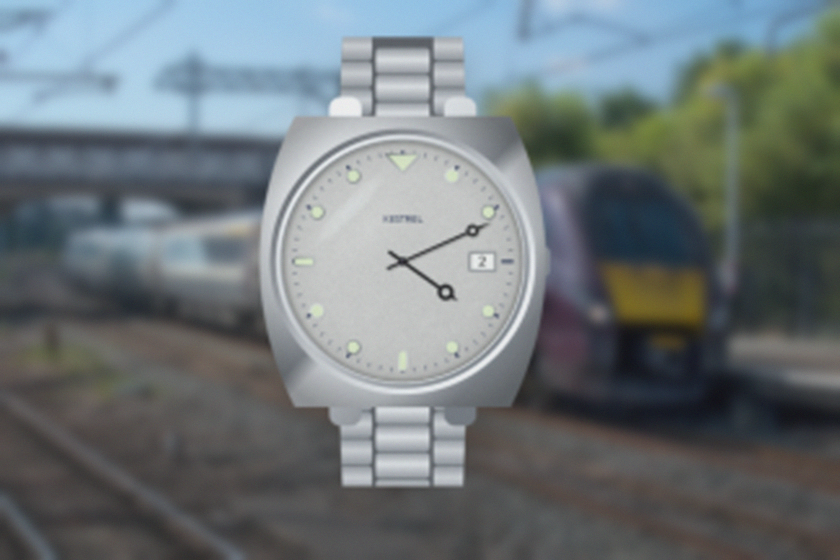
4:11
